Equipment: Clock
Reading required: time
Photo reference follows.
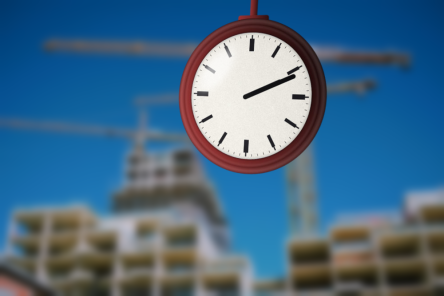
2:11
